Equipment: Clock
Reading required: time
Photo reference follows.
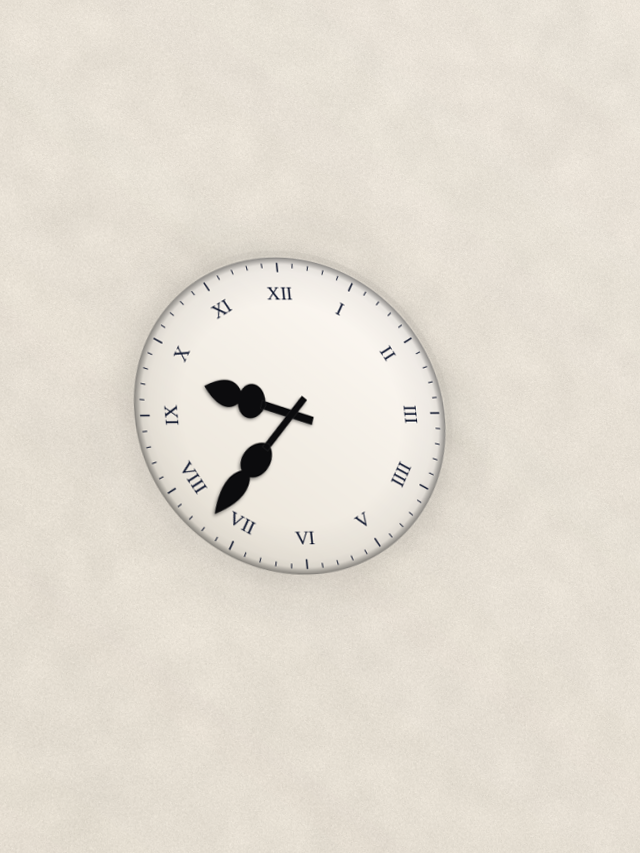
9:37
